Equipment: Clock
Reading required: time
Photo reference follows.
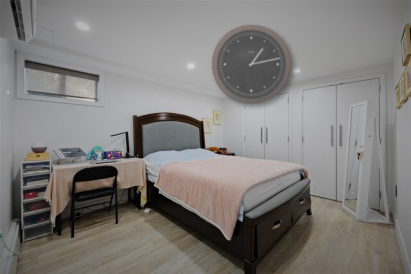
1:13
